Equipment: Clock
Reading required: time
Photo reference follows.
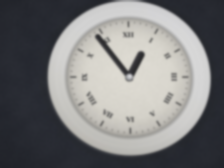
12:54
